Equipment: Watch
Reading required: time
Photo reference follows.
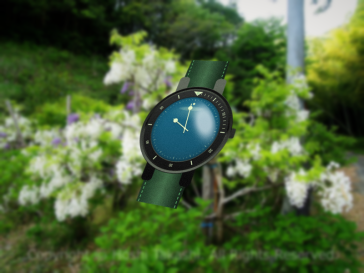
9:59
